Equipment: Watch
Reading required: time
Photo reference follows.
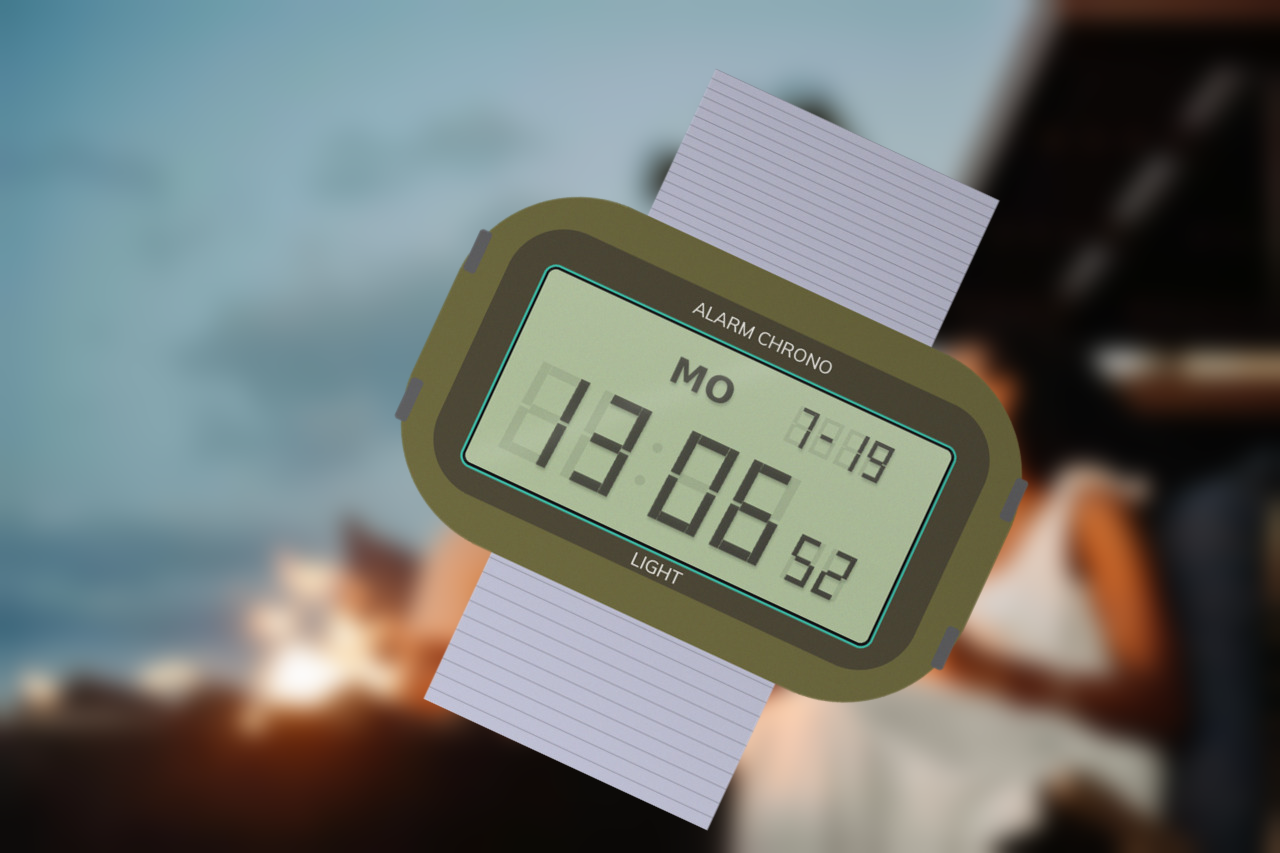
13:06:52
